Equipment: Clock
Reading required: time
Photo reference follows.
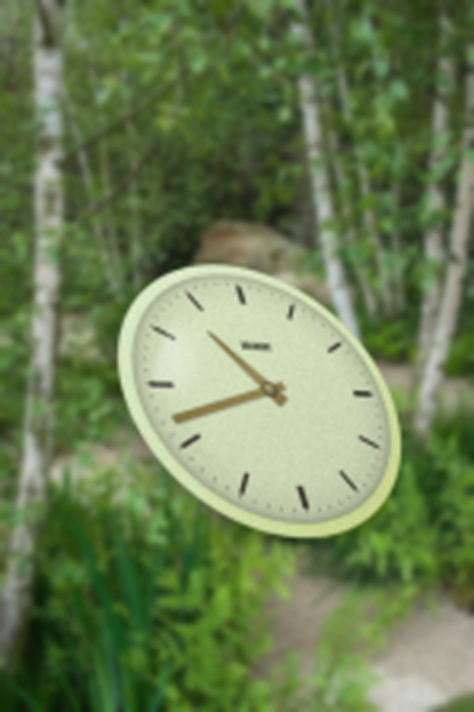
10:42
